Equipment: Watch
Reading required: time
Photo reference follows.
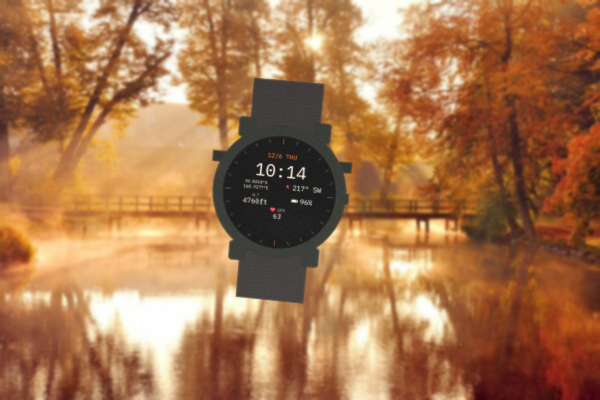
10:14
